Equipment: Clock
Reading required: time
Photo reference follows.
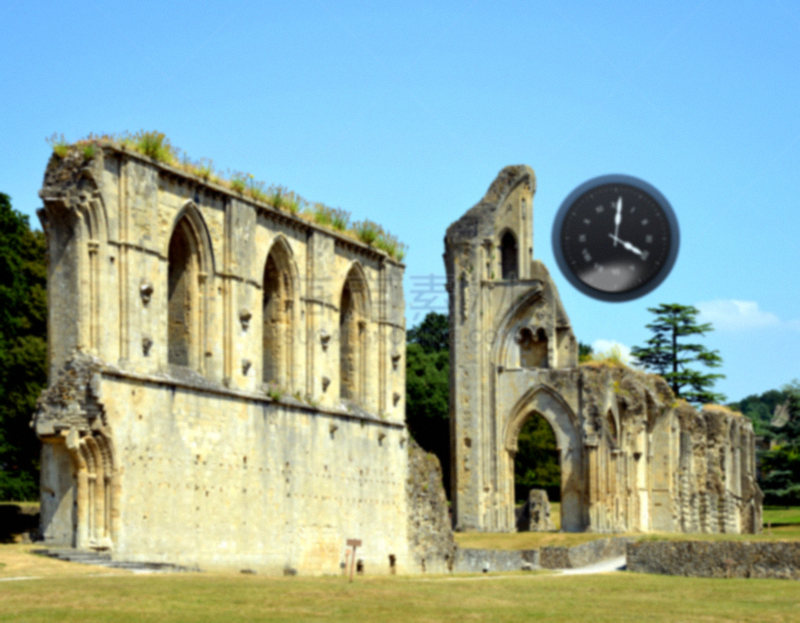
4:01
